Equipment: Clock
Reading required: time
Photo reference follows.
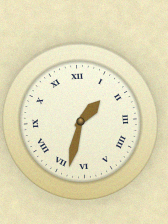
1:33
